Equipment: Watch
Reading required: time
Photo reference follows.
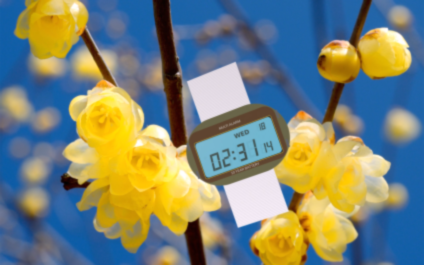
2:31:14
